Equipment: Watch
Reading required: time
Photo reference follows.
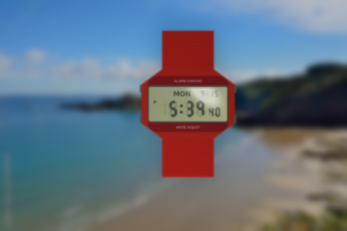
5:39:40
